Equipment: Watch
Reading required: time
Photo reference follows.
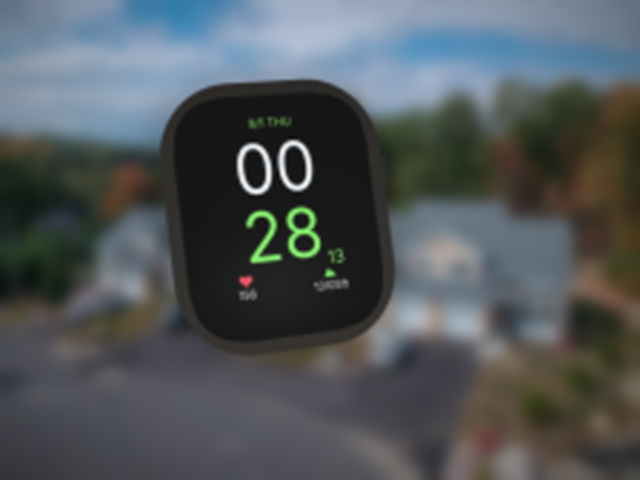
0:28
